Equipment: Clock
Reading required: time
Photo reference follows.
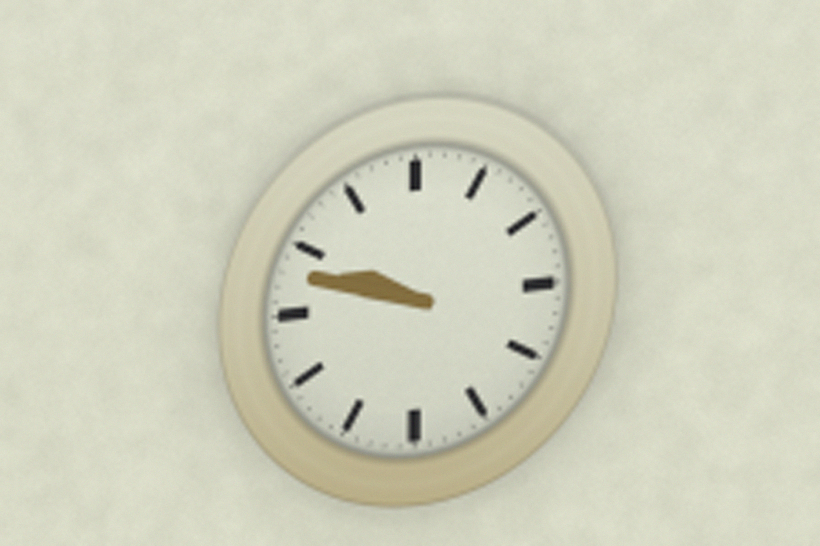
9:48
